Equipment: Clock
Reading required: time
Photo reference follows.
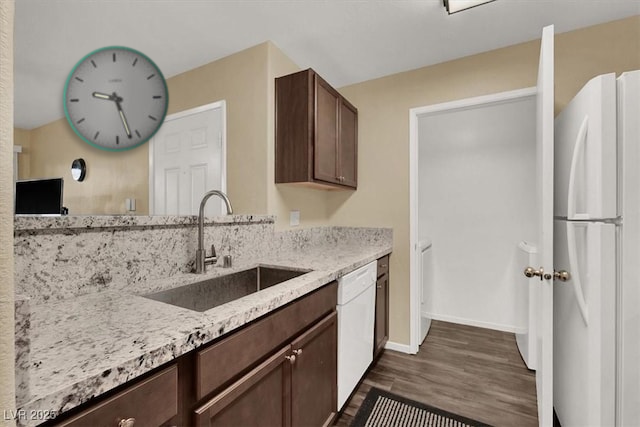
9:27
